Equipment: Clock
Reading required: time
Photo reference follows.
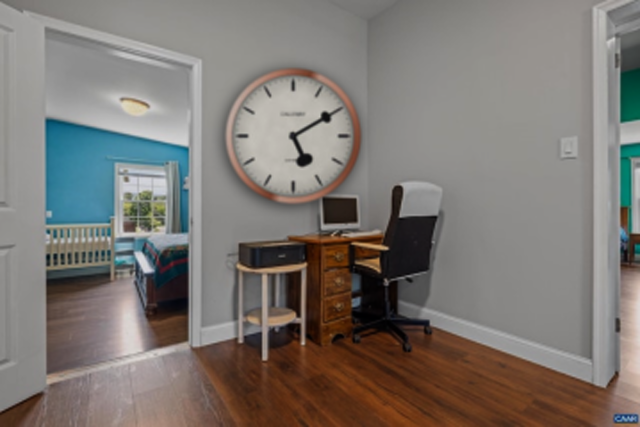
5:10
